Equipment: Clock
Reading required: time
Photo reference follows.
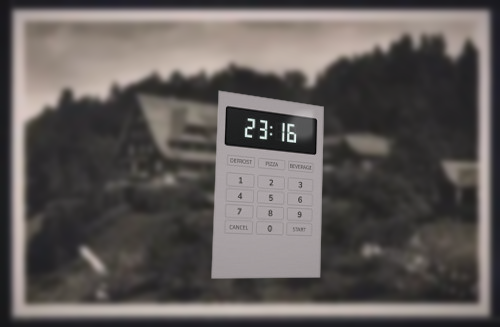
23:16
